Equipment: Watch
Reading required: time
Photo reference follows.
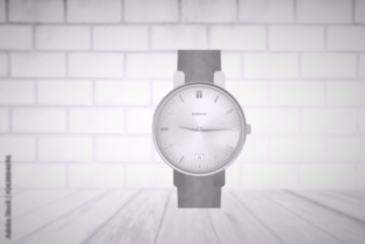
9:15
